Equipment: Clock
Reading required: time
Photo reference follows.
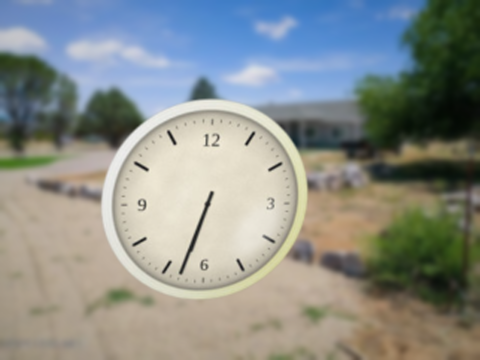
6:33
